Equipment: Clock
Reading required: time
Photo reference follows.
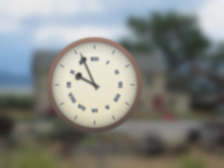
9:56
